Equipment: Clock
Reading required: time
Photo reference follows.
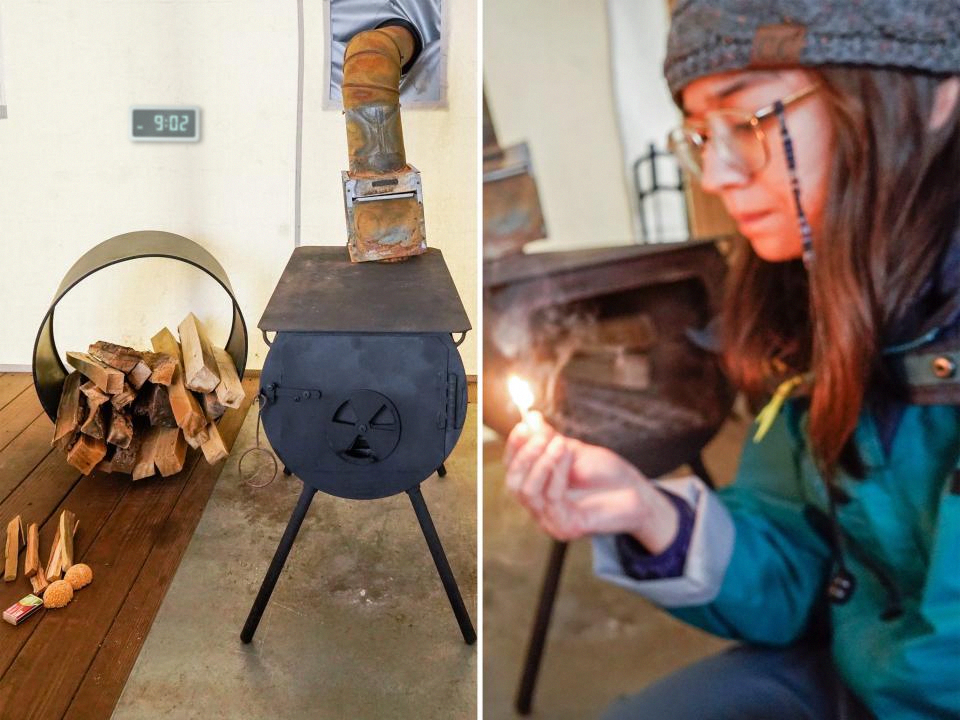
9:02
